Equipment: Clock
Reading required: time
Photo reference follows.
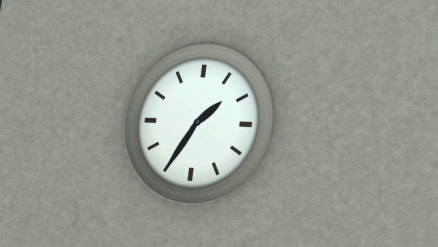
1:35
